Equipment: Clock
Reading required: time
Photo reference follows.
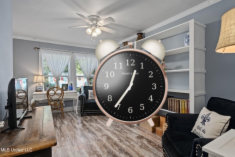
12:36
